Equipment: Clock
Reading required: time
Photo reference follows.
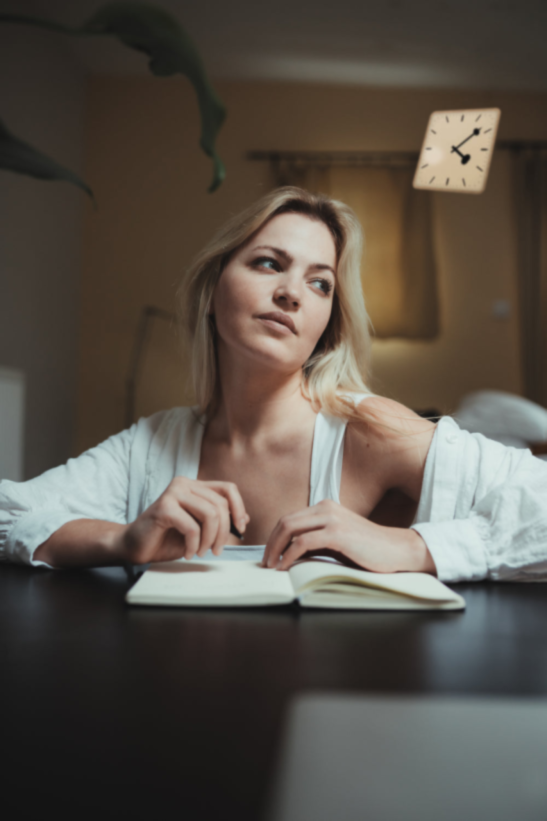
4:08
